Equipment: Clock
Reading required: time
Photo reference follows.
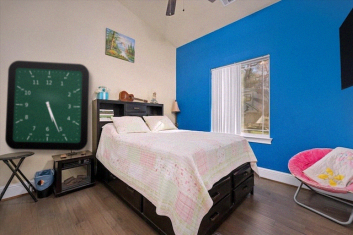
5:26
